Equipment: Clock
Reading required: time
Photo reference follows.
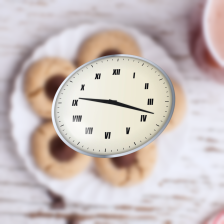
9:18
